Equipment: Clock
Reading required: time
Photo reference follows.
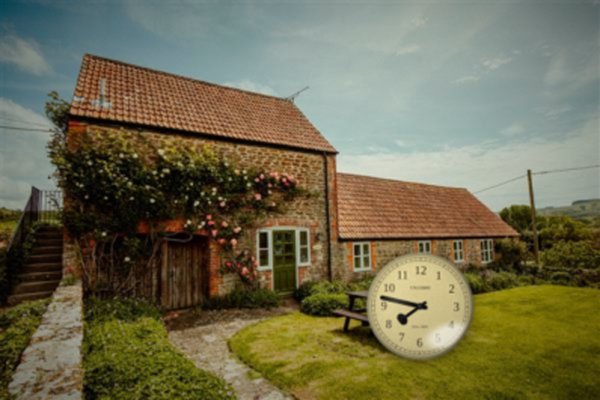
7:47
